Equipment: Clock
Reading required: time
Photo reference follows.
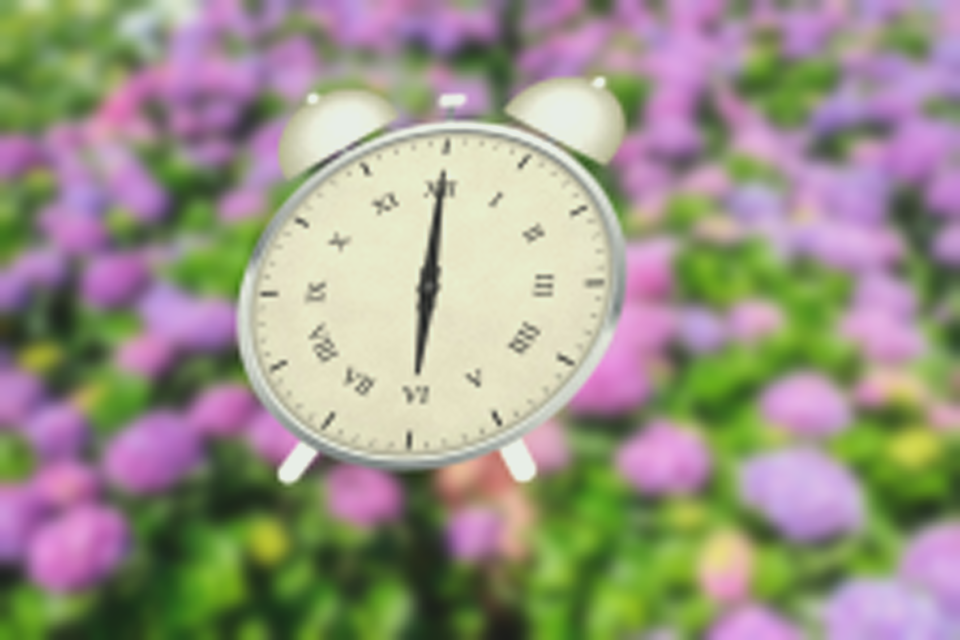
6:00
